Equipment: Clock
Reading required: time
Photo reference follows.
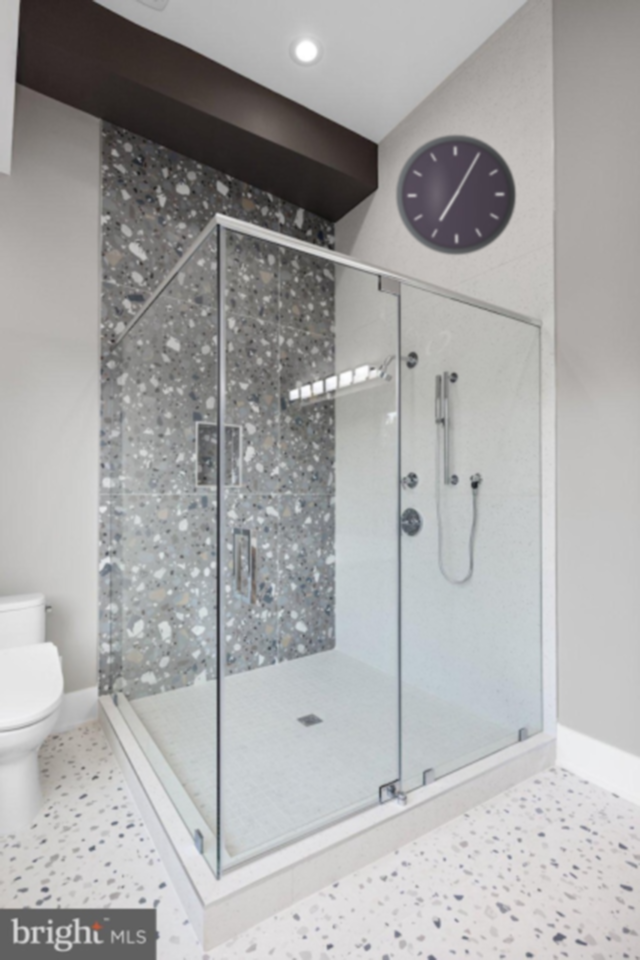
7:05
